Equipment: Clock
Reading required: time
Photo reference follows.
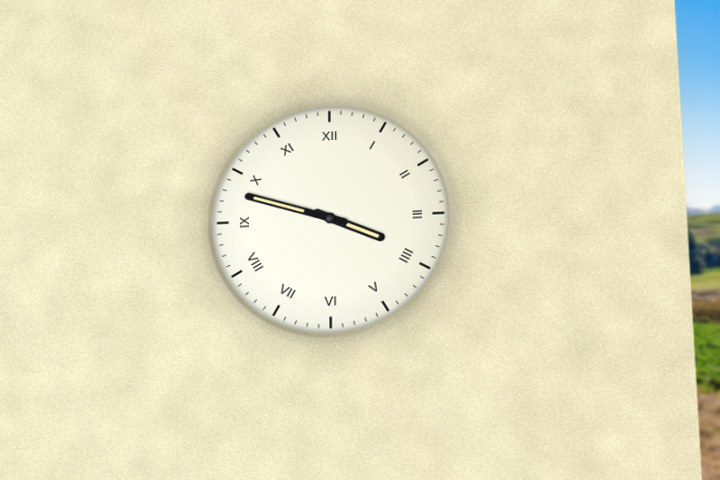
3:48
